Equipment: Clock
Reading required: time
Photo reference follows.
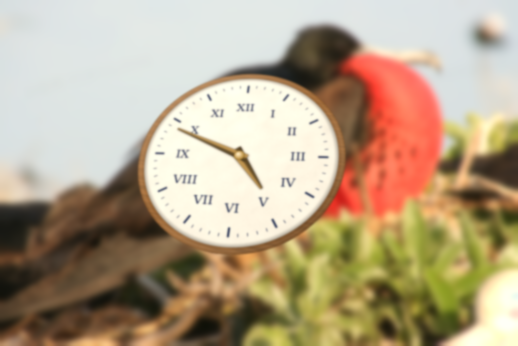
4:49
